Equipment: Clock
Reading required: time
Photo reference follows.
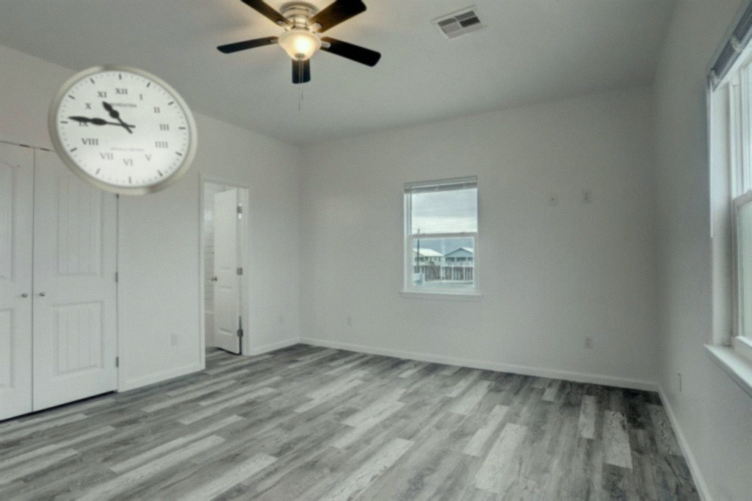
10:46
